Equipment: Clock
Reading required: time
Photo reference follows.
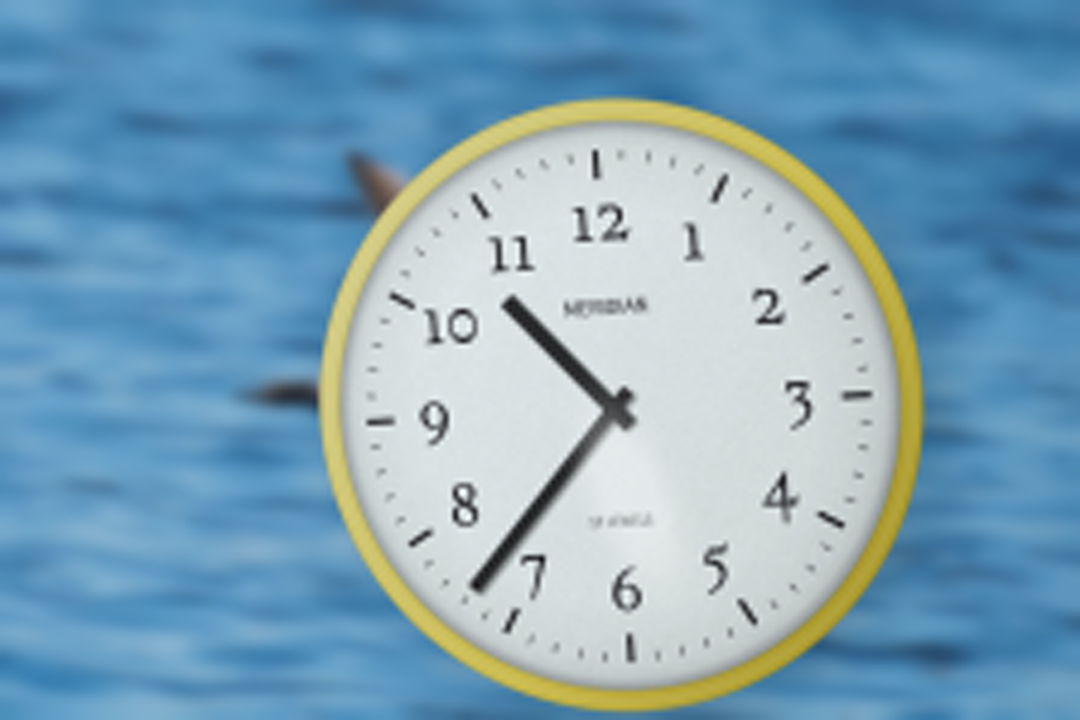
10:37
